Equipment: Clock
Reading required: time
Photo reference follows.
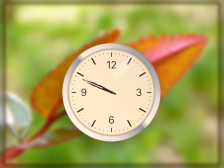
9:49
